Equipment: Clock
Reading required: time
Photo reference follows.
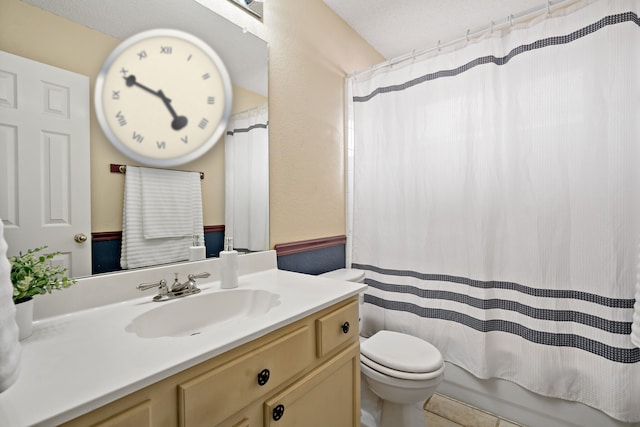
4:49
